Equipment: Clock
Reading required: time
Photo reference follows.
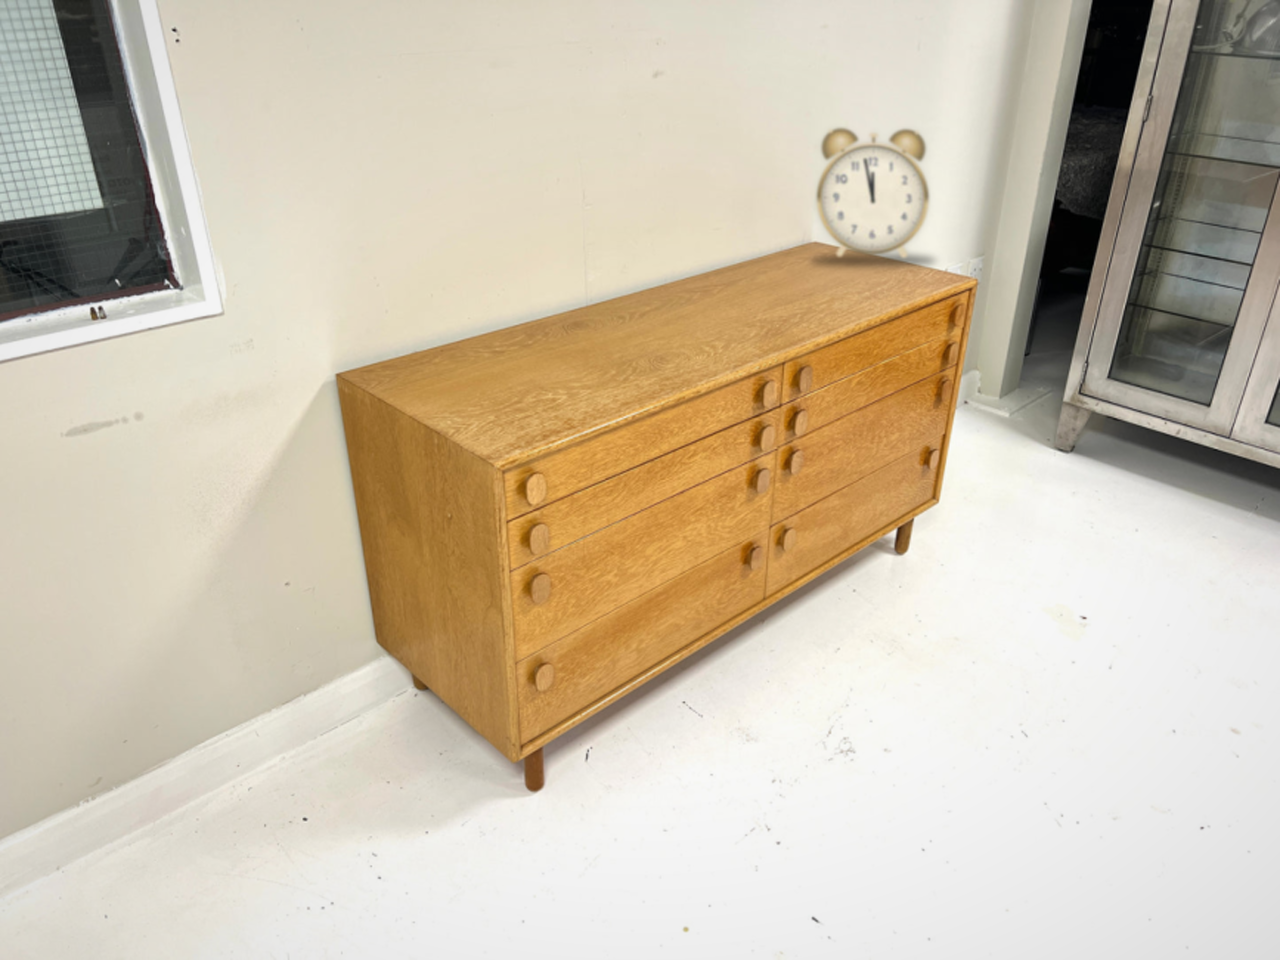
11:58
